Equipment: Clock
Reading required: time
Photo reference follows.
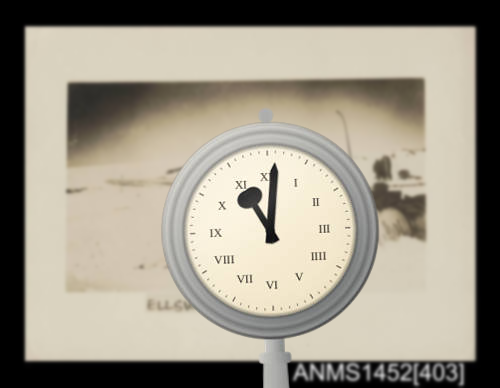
11:01
